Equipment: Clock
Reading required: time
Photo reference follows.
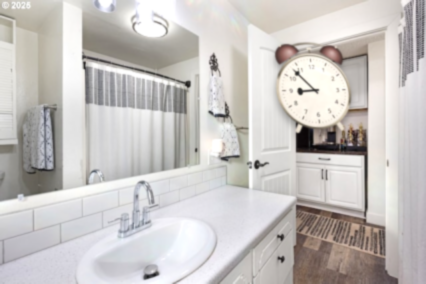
8:53
